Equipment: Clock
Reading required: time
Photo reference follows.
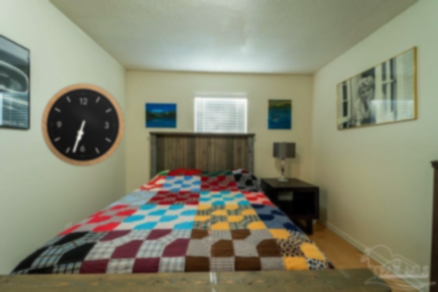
6:33
